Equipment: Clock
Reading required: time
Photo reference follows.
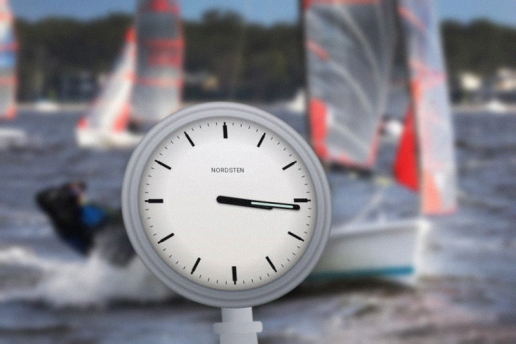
3:16
